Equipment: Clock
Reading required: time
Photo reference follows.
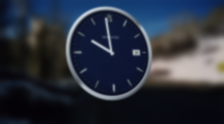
9:59
